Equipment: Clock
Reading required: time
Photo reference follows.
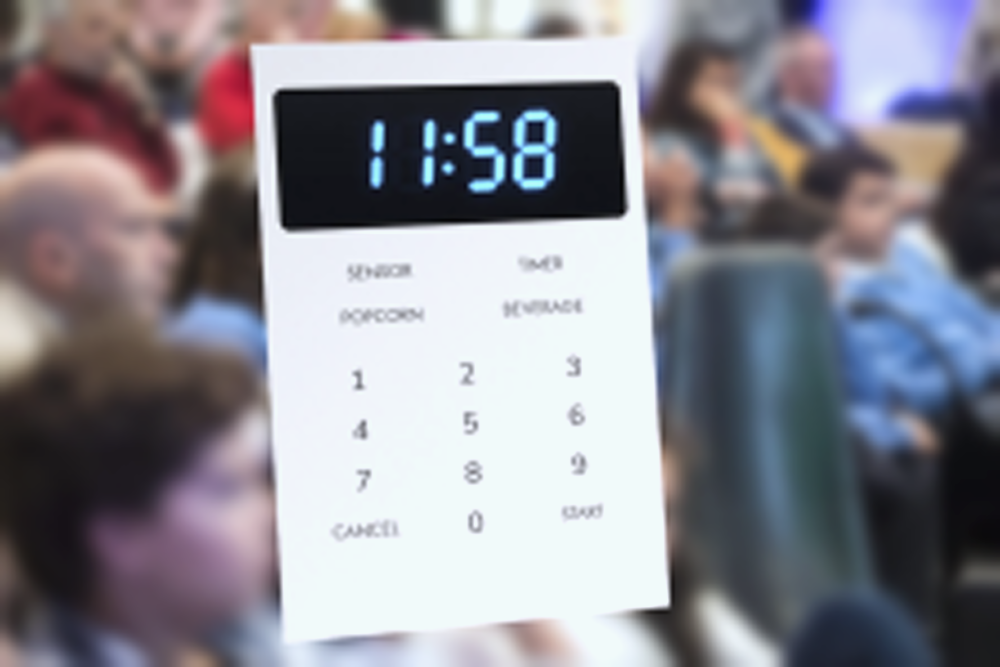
11:58
